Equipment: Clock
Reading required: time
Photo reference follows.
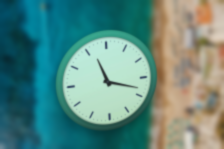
11:18
